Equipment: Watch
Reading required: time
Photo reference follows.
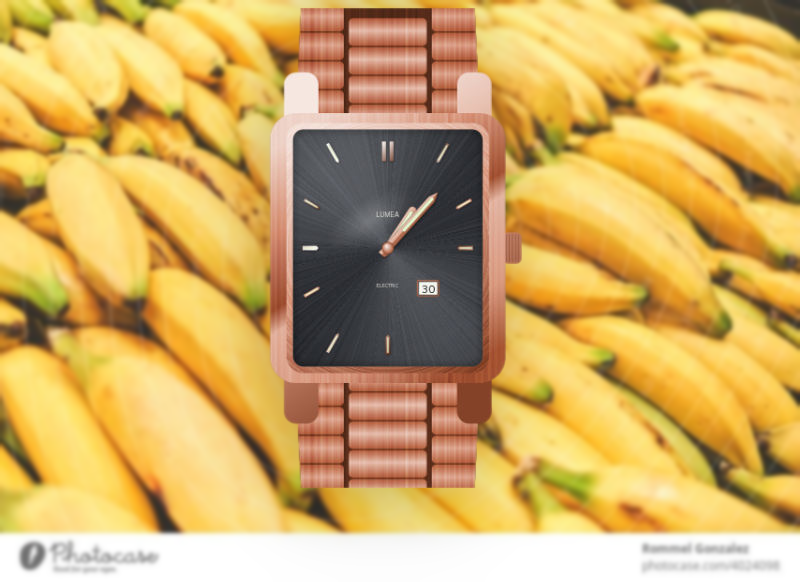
1:07
